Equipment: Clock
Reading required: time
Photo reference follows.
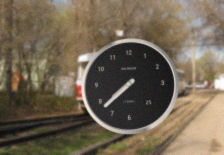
7:38
